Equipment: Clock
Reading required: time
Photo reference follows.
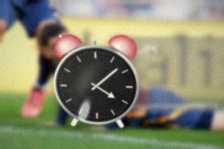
4:08
